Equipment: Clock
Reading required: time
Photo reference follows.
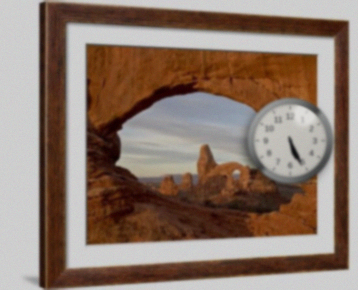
5:26
